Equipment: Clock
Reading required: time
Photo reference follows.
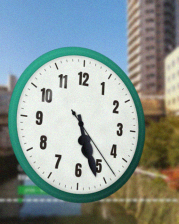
5:26:23
